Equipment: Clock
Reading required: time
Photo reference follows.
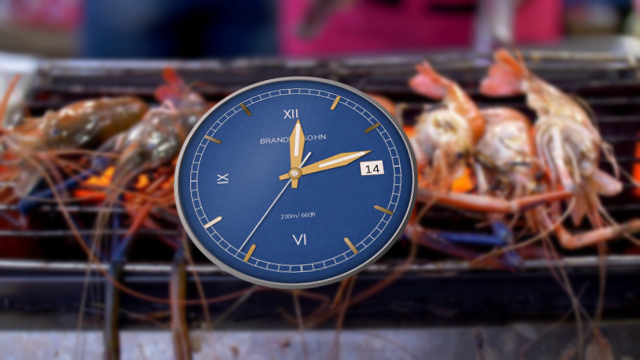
12:12:36
